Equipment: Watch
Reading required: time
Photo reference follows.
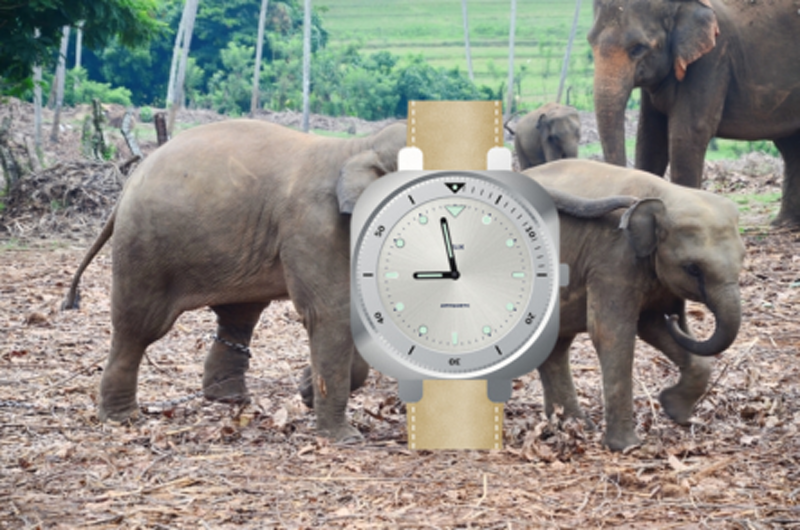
8:58
